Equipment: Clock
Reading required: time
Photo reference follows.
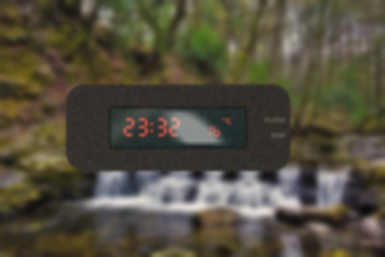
23:32
